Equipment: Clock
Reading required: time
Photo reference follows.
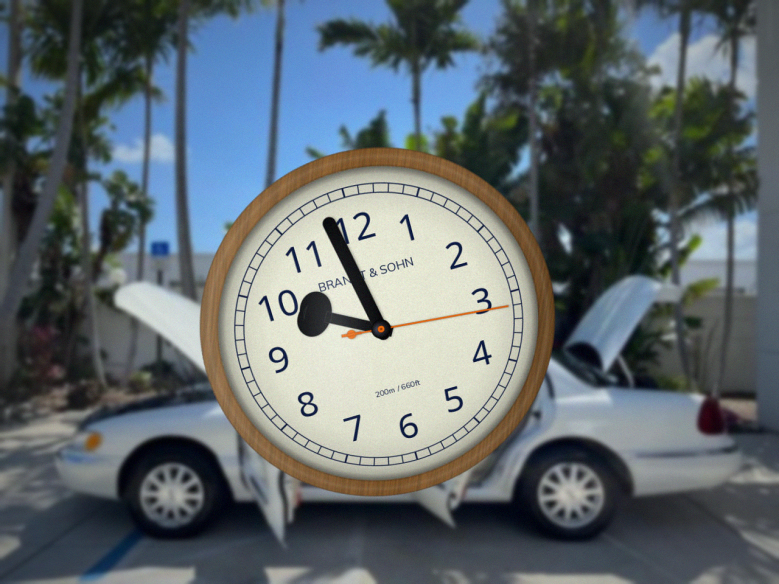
9:58:16
